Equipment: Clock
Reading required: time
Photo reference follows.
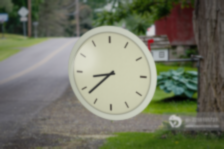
8:38
